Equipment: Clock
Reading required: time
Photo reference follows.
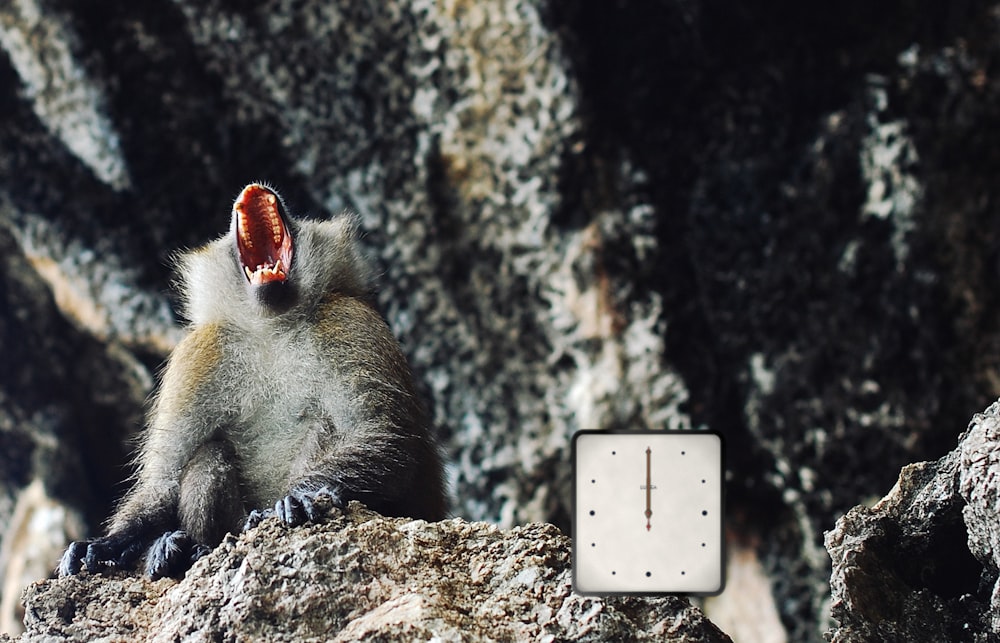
12:00:00
